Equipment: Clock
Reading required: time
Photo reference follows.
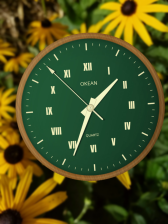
1:33:53
